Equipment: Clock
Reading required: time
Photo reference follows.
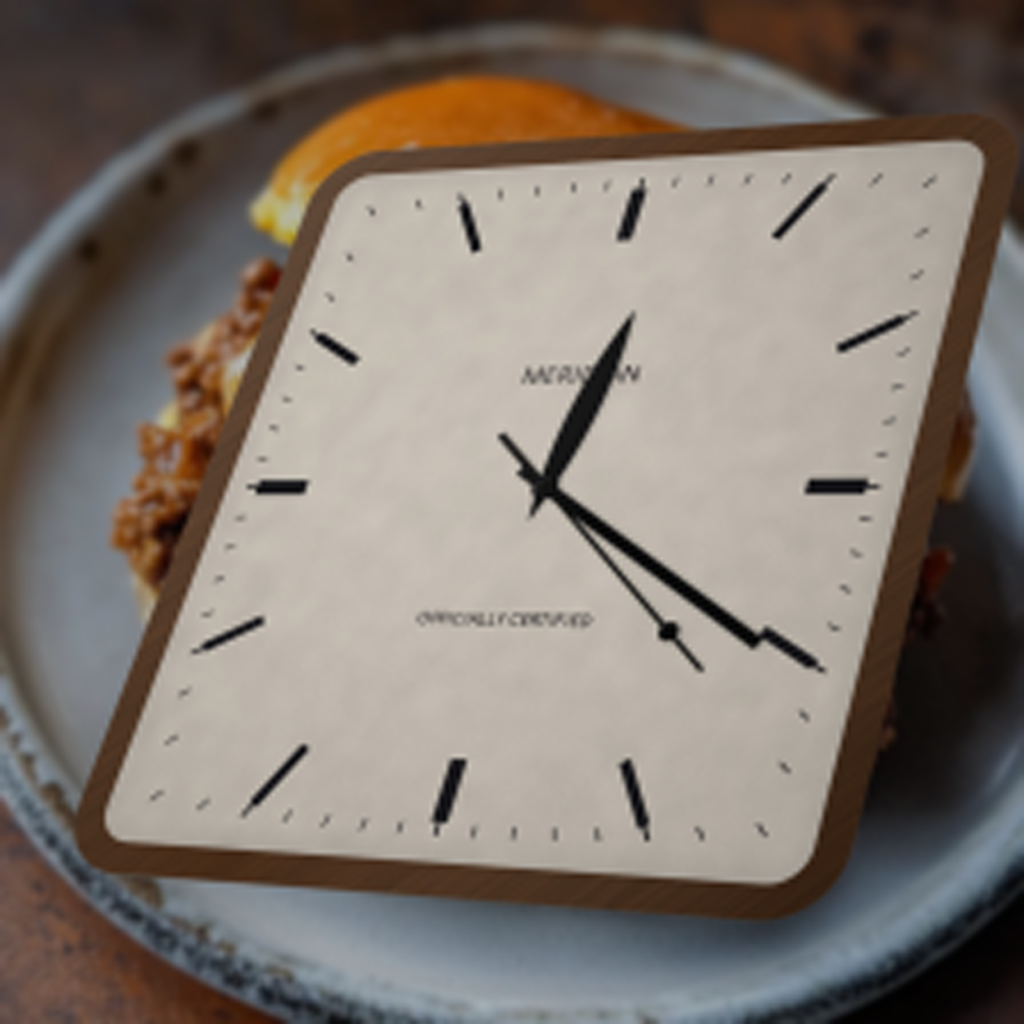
12:20:22
